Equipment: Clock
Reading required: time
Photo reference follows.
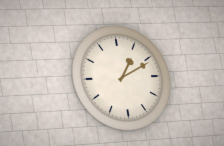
1:11
